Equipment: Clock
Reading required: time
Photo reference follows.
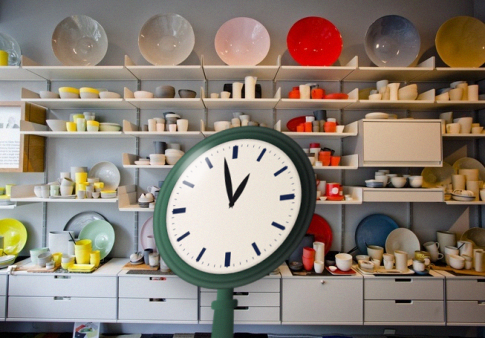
12:58
